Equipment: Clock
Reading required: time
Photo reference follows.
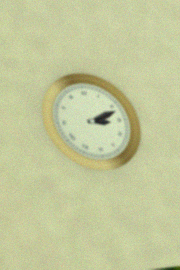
3:12
